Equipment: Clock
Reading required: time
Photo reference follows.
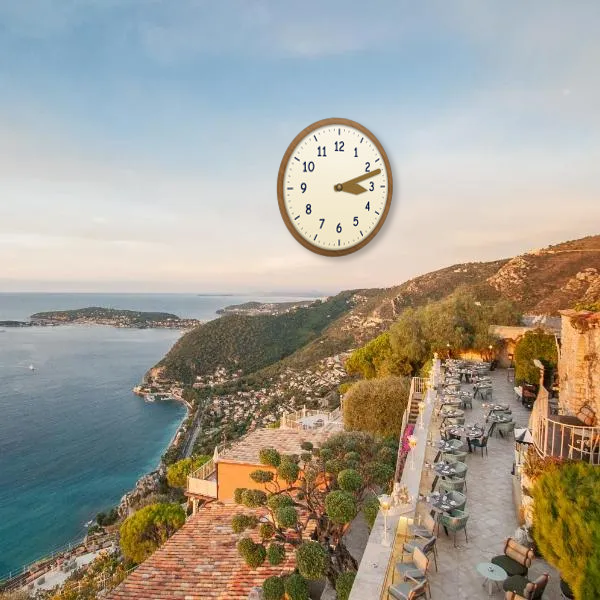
3:12
